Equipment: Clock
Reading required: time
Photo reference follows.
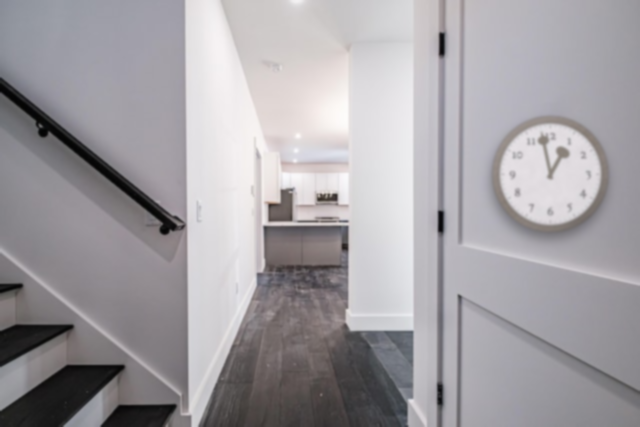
12:58
